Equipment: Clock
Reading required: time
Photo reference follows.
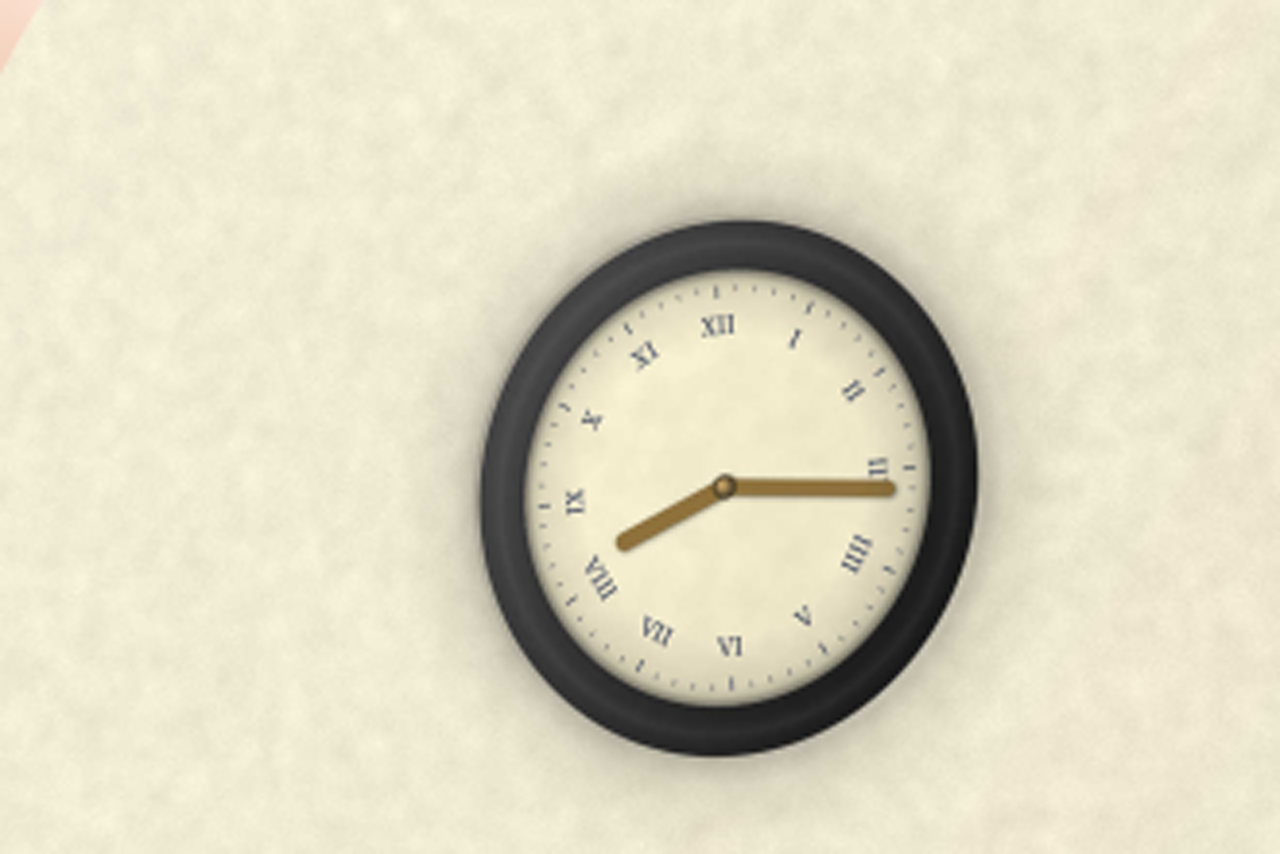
8:16
